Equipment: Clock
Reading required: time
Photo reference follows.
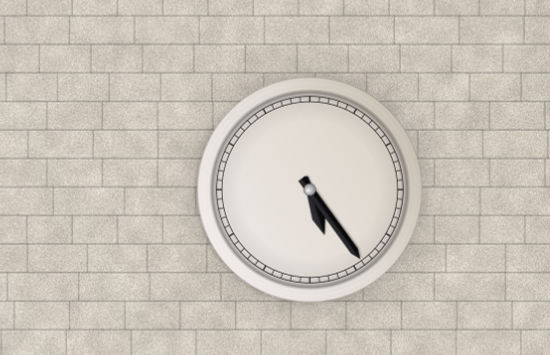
5:24
